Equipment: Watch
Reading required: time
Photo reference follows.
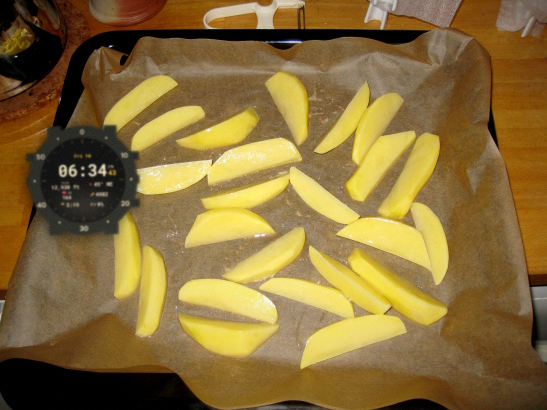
6:34
